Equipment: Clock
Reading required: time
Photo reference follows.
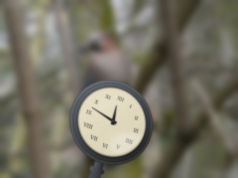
11:47
